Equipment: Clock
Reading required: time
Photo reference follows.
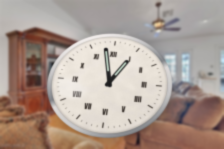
12:58
